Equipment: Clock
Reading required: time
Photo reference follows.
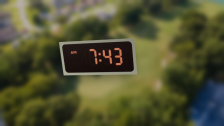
7:43
